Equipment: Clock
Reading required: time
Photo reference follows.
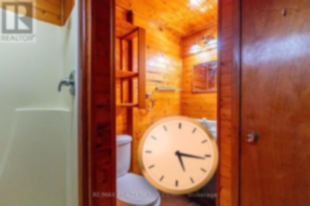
5:16
